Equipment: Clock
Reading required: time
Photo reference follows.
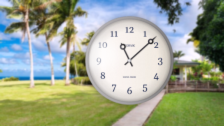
11:08
